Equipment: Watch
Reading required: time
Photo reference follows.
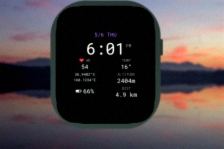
6:01
